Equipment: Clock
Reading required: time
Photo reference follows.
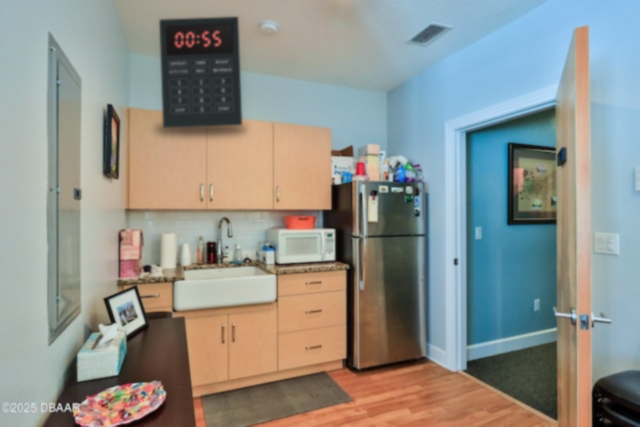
0:55
